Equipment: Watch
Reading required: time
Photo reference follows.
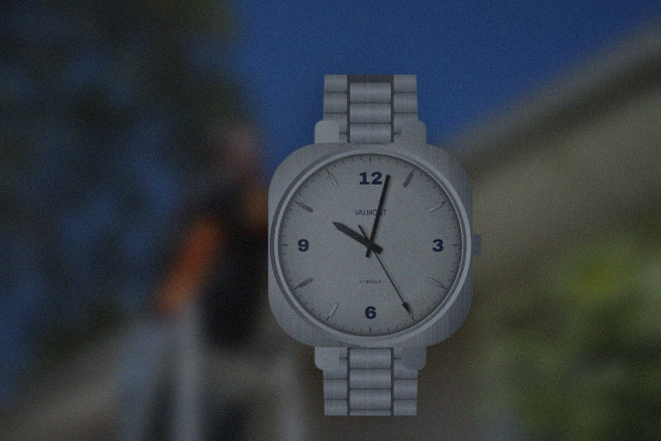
10:02:25
